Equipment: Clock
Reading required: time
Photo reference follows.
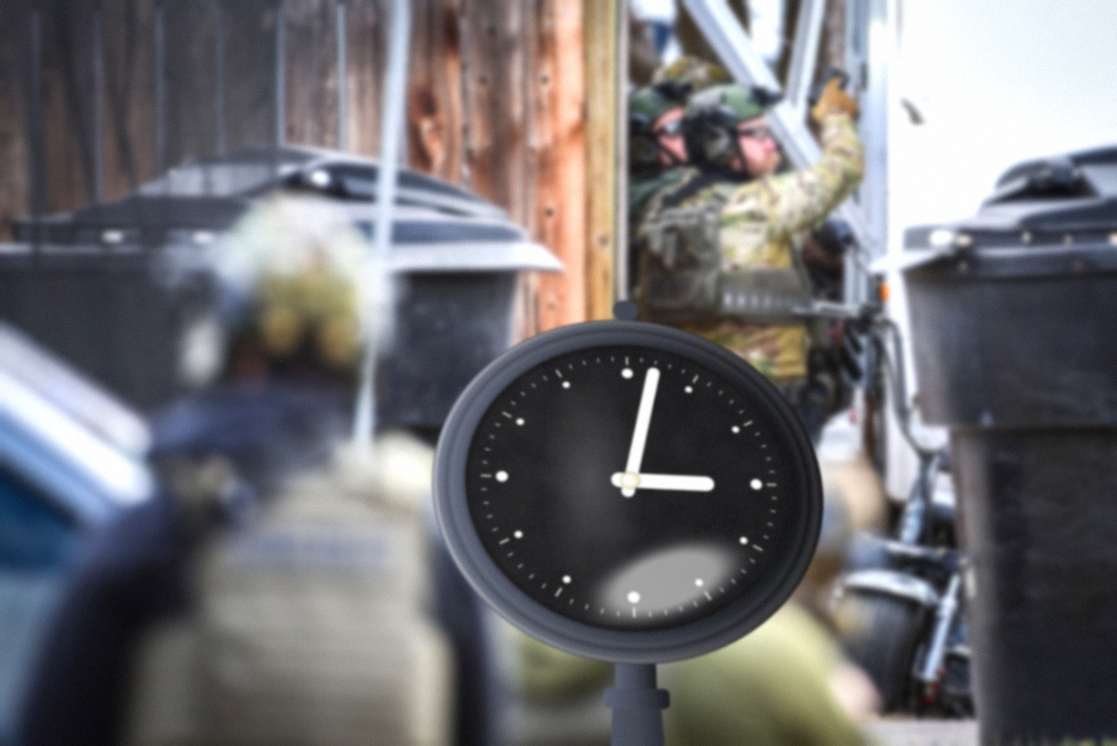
3:02
